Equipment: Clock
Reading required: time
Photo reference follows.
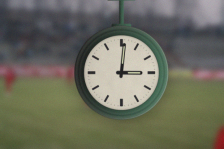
3:01
